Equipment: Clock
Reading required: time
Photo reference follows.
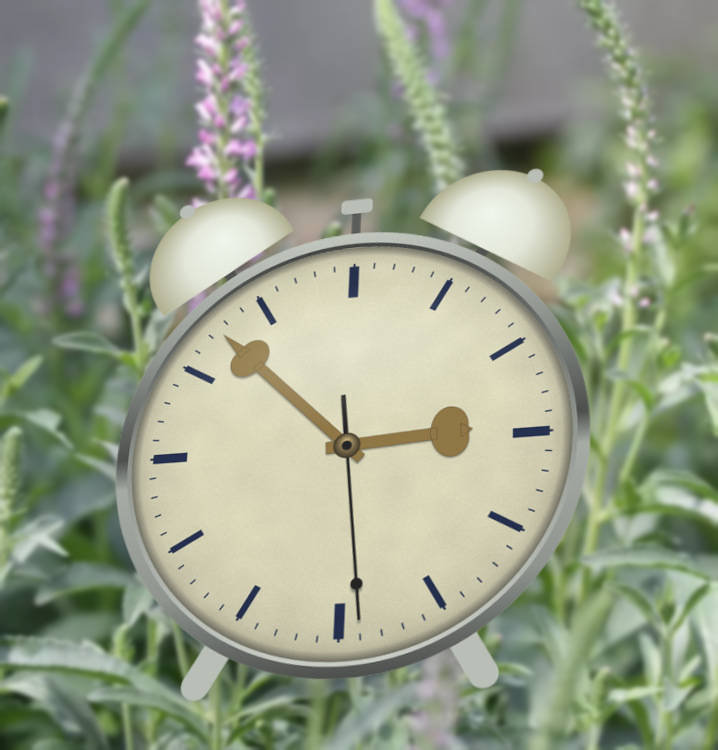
2:52:29
